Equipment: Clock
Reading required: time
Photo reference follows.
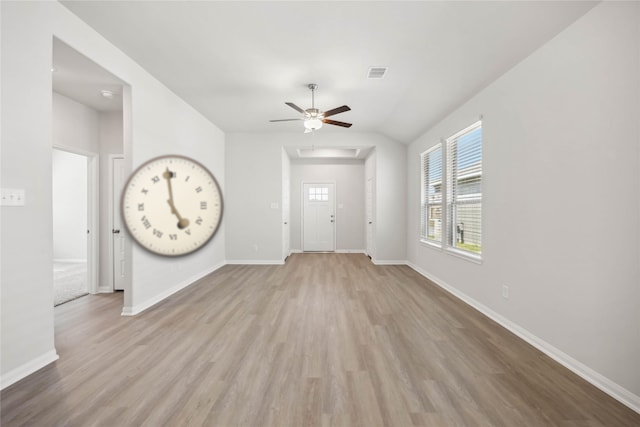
4:59
